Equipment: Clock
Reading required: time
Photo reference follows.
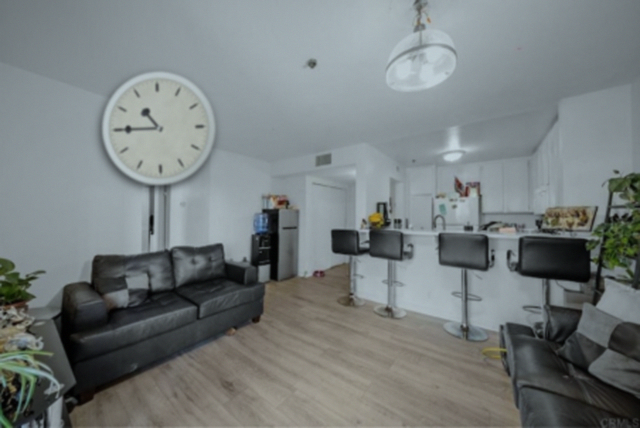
10:45
